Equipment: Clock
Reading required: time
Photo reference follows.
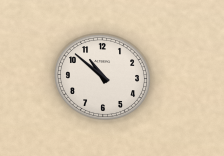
10:52
